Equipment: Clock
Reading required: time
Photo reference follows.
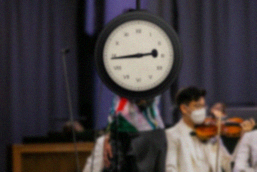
2:44
